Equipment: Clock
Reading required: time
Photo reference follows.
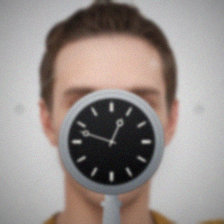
12:48
